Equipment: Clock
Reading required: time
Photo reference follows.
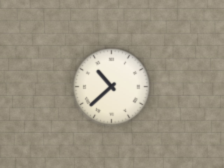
10:38
